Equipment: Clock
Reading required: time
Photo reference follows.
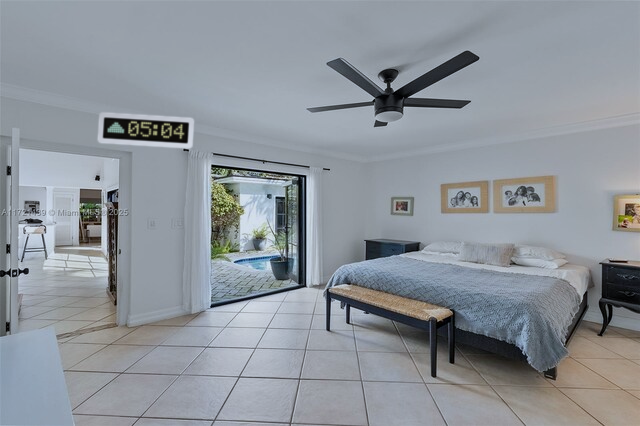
5:04
